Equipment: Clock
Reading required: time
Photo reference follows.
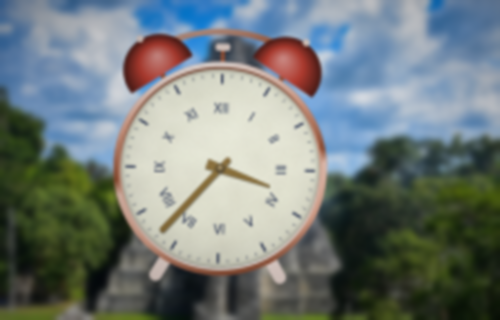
3:37
